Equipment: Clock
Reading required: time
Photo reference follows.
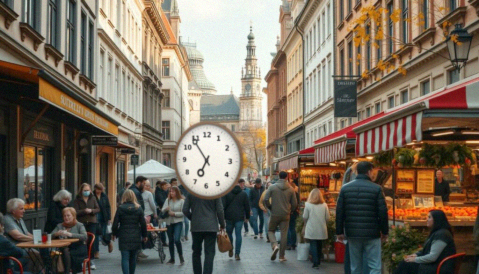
6:54
